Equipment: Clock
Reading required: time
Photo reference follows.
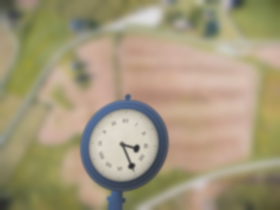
3:25
